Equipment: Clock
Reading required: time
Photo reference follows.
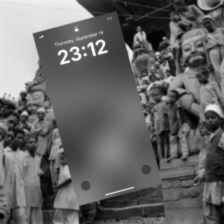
23:12
